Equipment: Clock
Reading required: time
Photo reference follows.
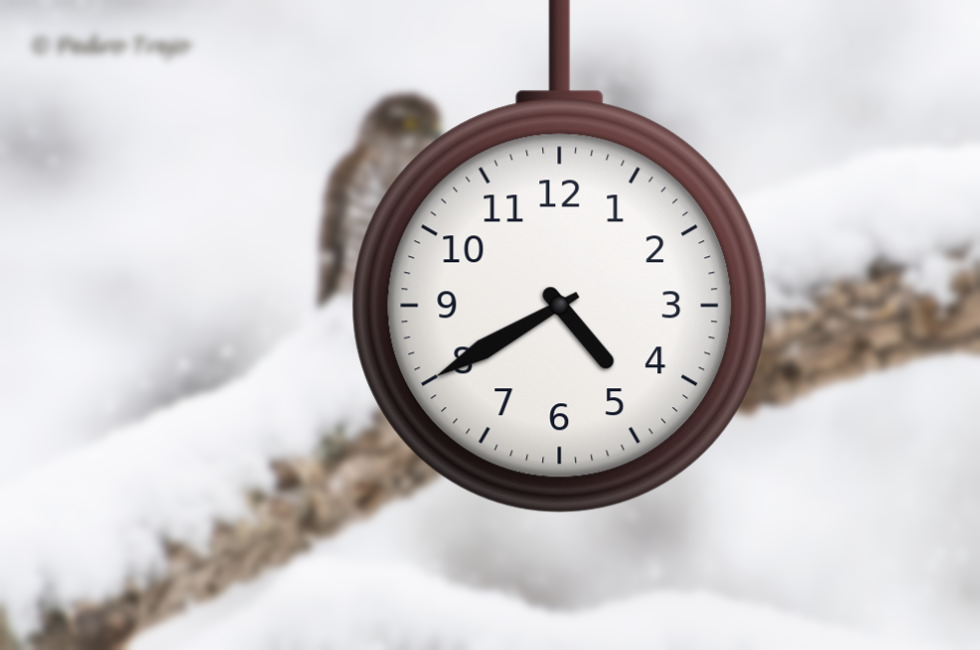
4:40
